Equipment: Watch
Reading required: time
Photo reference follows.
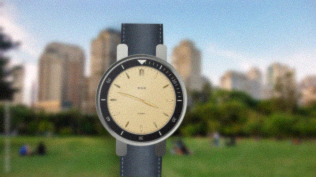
3:48
